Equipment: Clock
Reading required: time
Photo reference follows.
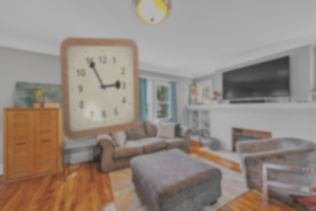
2:55
